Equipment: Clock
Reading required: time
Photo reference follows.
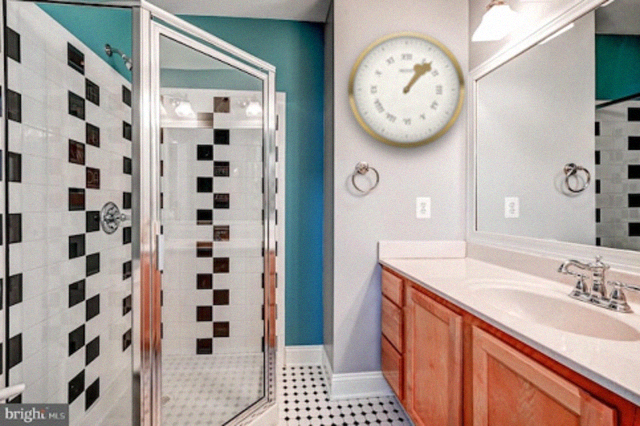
1:07
